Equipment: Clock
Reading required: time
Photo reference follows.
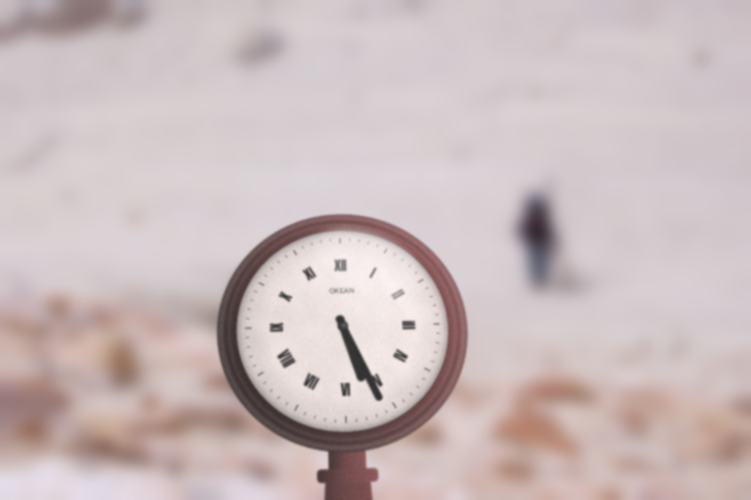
5:26
